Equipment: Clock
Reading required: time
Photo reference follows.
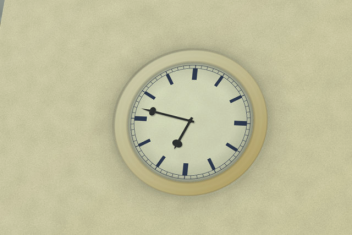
6:47
